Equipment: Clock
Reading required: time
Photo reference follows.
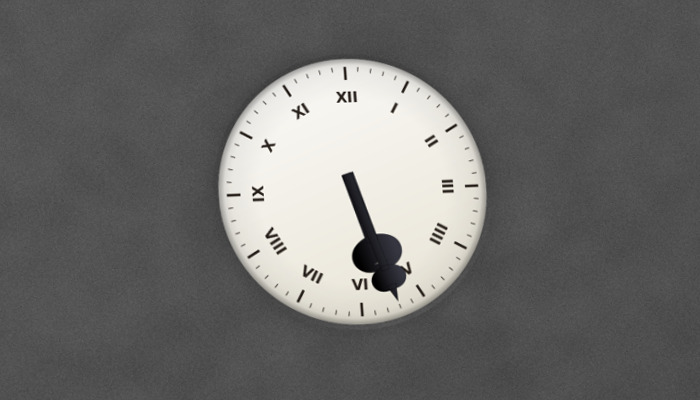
5:27
